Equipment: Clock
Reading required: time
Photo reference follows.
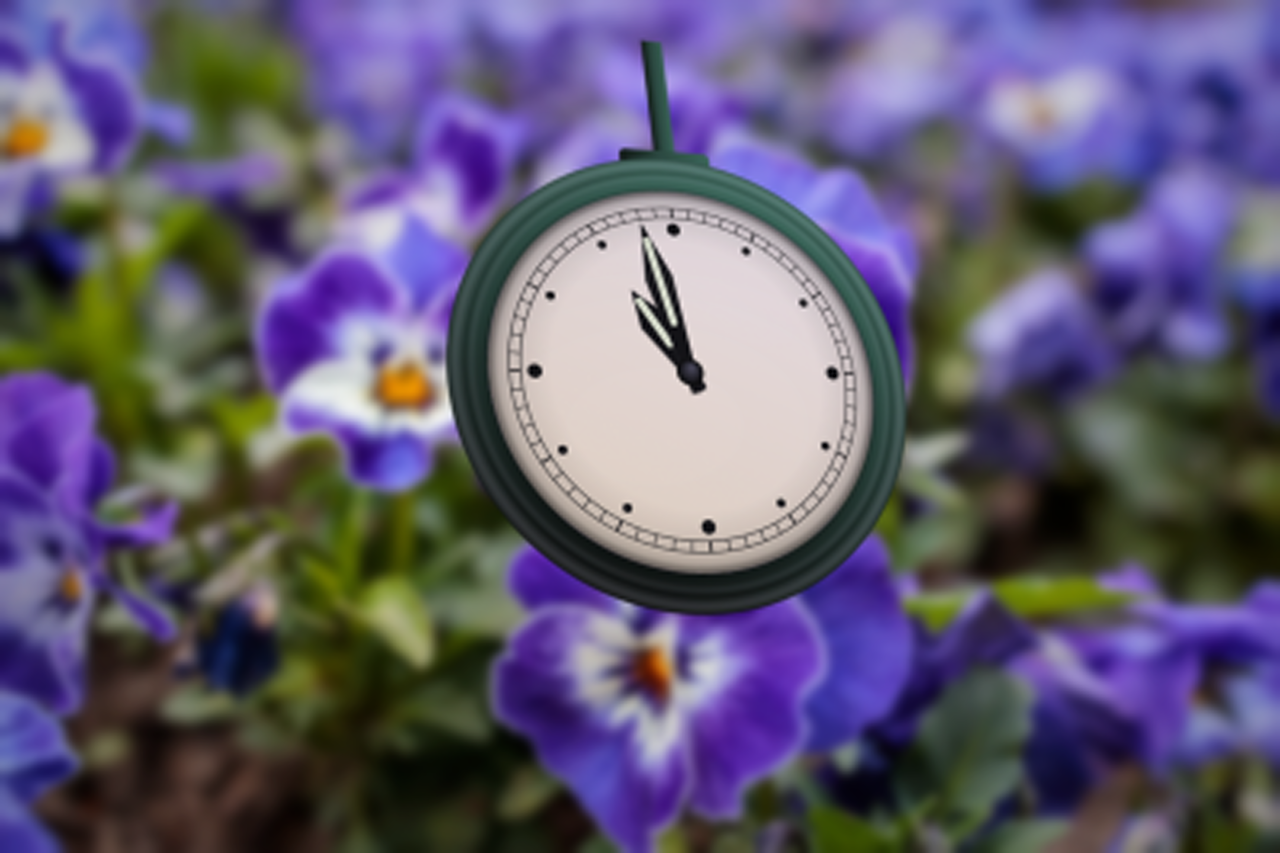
10:58
